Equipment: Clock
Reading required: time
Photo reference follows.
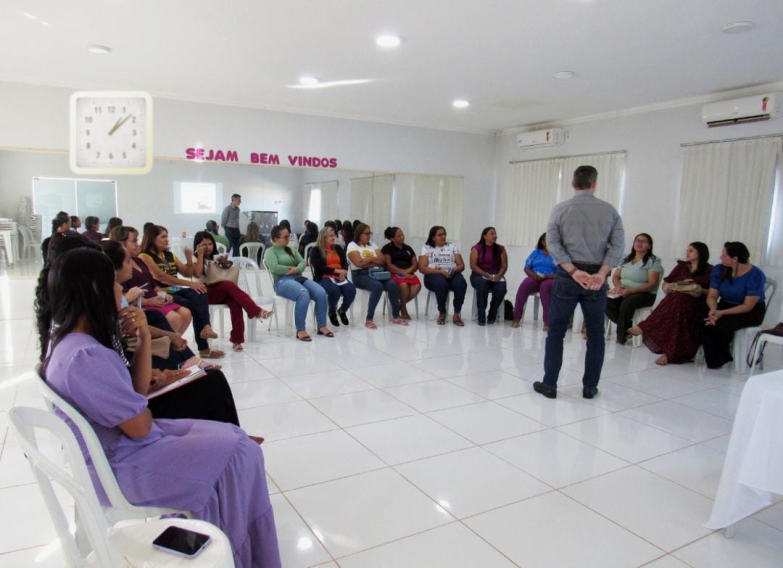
1:08
